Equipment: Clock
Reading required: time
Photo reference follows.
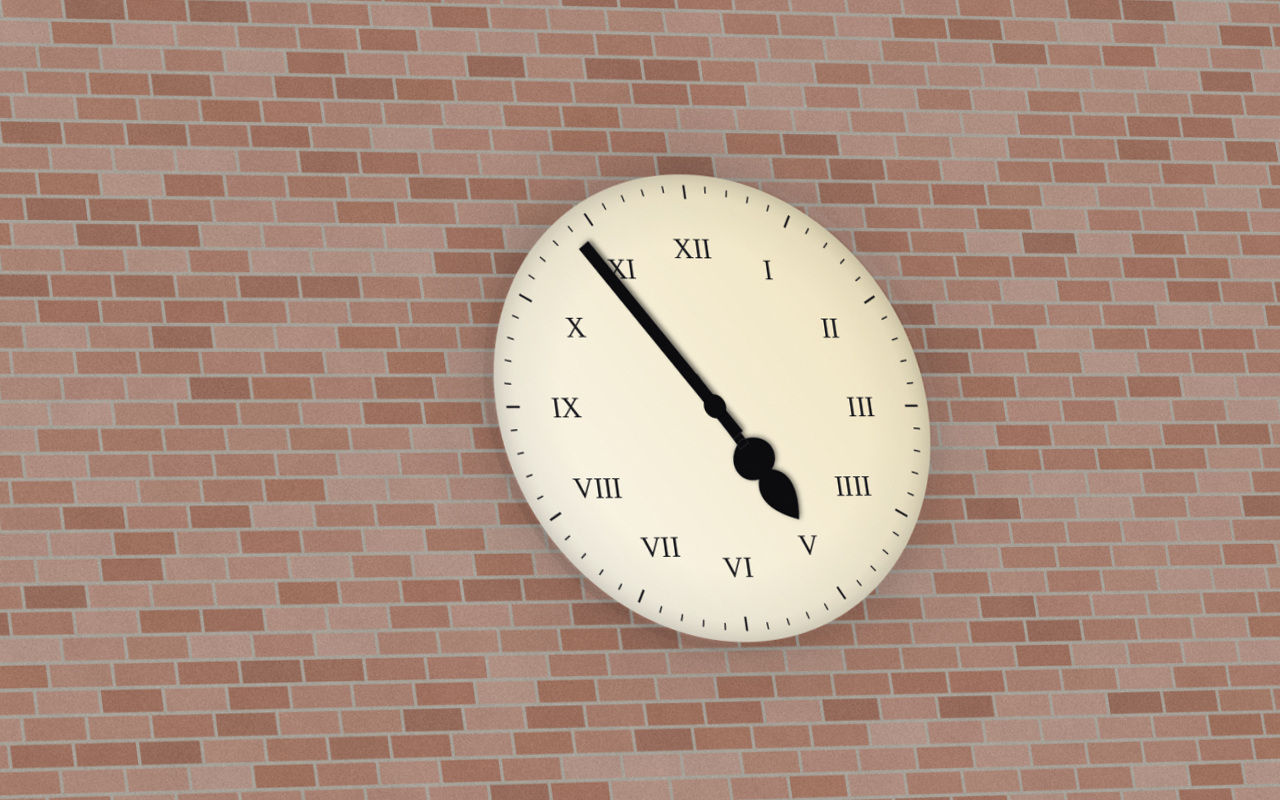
4:54
